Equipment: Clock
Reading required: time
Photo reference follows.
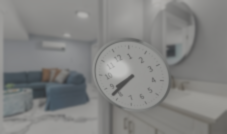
8:42
